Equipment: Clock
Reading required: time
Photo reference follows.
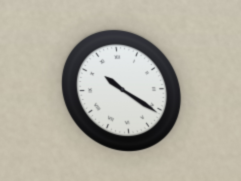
10:21
